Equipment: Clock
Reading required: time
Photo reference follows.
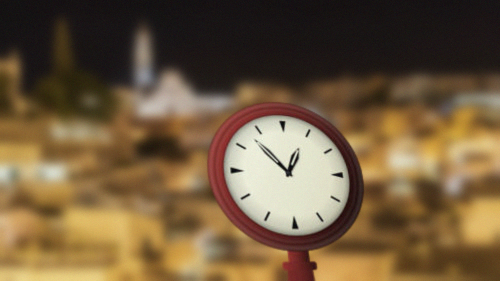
12:53
